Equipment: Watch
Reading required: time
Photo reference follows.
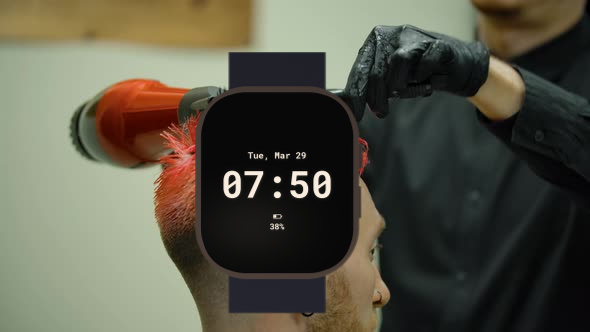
7:50
